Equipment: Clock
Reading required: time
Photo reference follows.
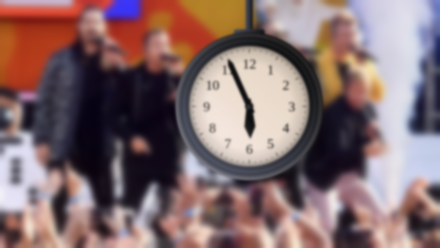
5:56
